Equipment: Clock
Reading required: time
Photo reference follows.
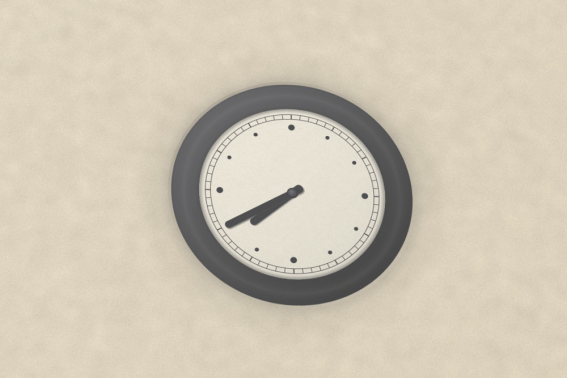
7:40
